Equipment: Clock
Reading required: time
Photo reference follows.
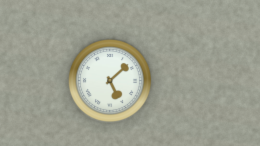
5:08
